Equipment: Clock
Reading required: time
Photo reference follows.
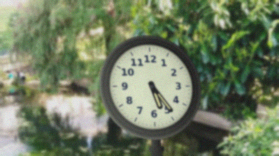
5:24
